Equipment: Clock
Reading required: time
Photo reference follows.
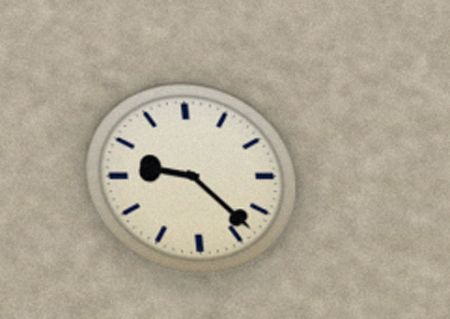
9:23
